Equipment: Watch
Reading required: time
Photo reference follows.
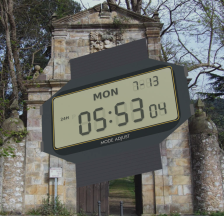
5:53:04
